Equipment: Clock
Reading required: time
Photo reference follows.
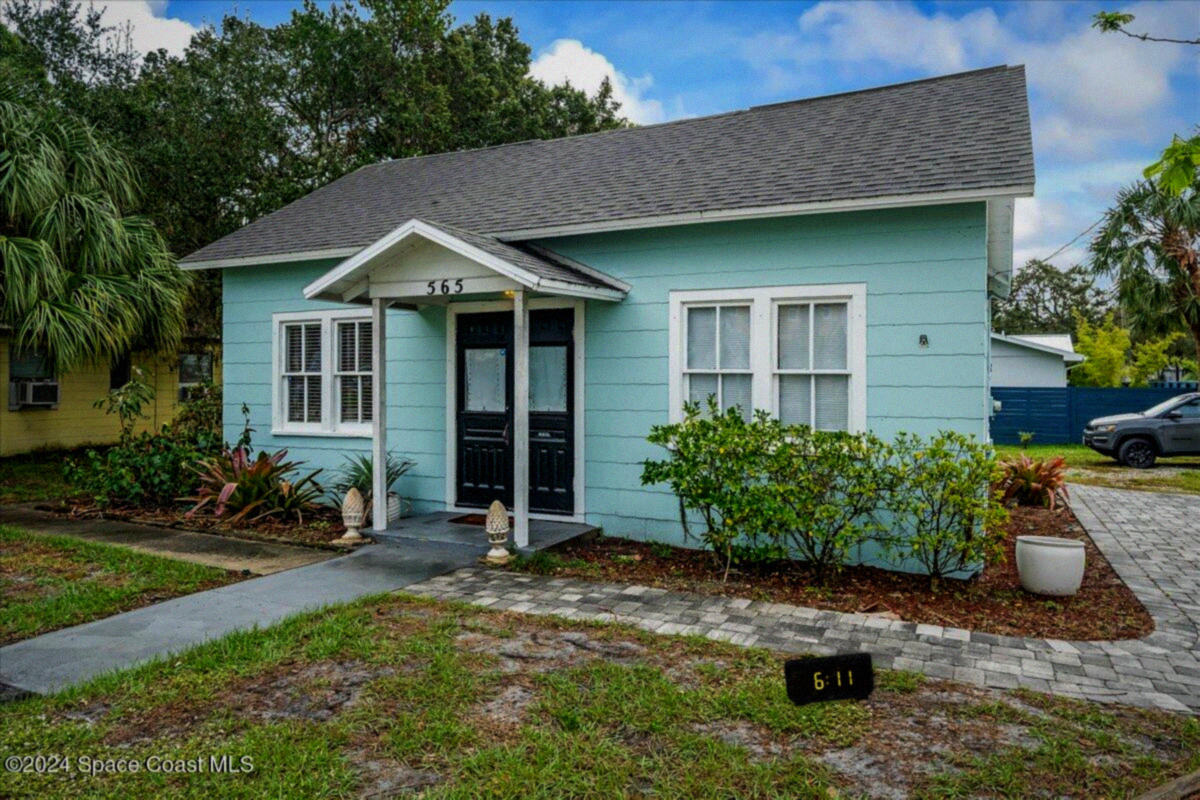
6:11
